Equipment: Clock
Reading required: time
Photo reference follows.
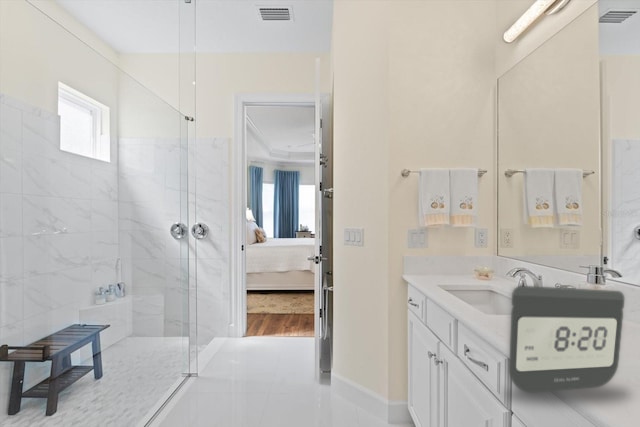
8:20
